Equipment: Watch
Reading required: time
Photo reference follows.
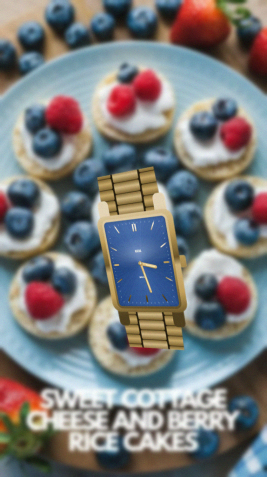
3:28
